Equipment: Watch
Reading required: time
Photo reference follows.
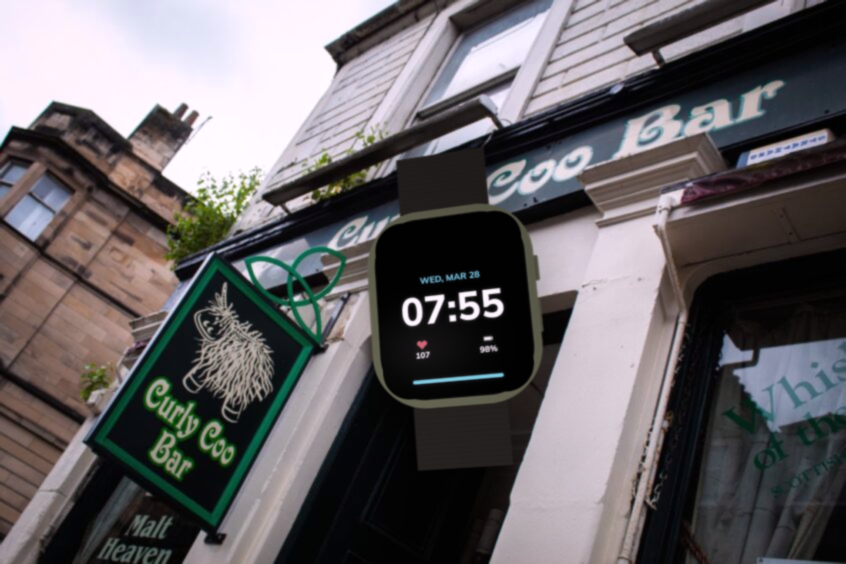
7:55
